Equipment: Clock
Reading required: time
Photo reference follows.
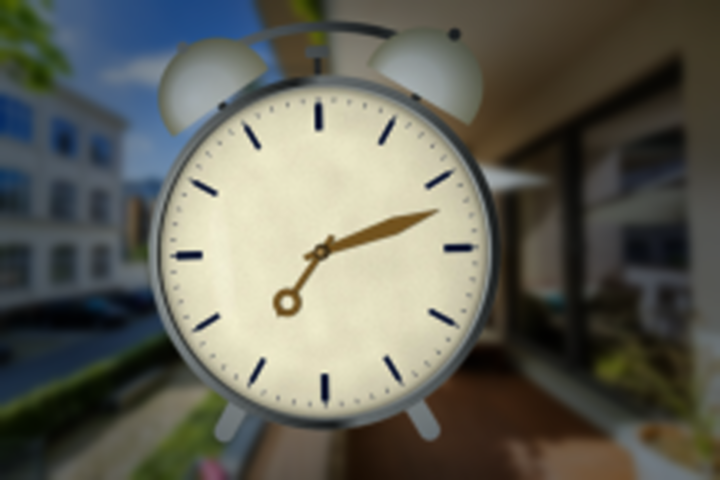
7:12
